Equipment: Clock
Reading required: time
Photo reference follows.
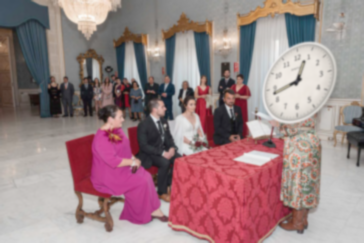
12:43
